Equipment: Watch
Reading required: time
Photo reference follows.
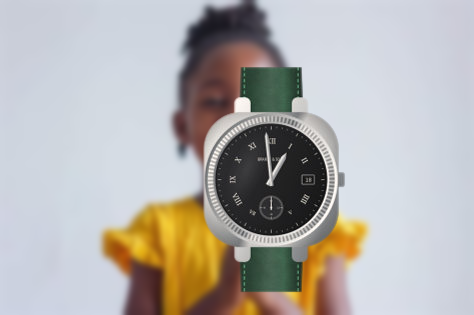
12:59
